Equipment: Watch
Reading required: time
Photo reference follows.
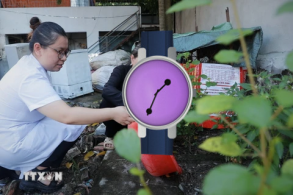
1:34
